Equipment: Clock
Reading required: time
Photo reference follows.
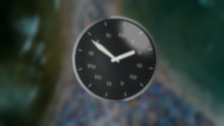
1:49
